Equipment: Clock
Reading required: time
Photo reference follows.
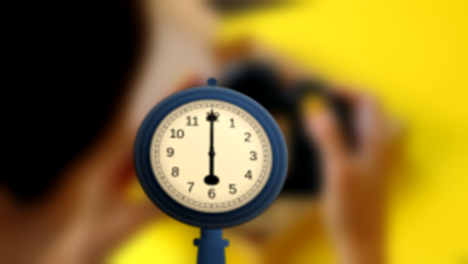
6:00
